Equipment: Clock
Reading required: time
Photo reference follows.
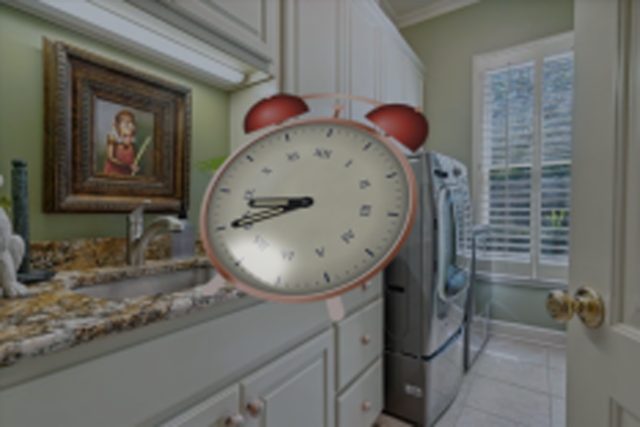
8:40
